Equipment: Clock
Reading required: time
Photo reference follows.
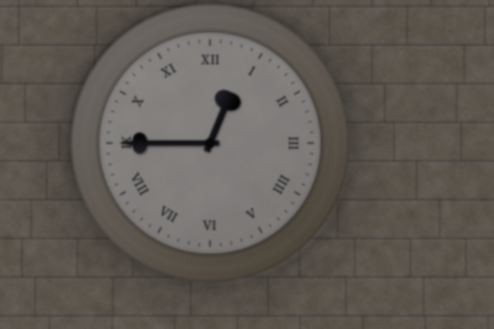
12:45
